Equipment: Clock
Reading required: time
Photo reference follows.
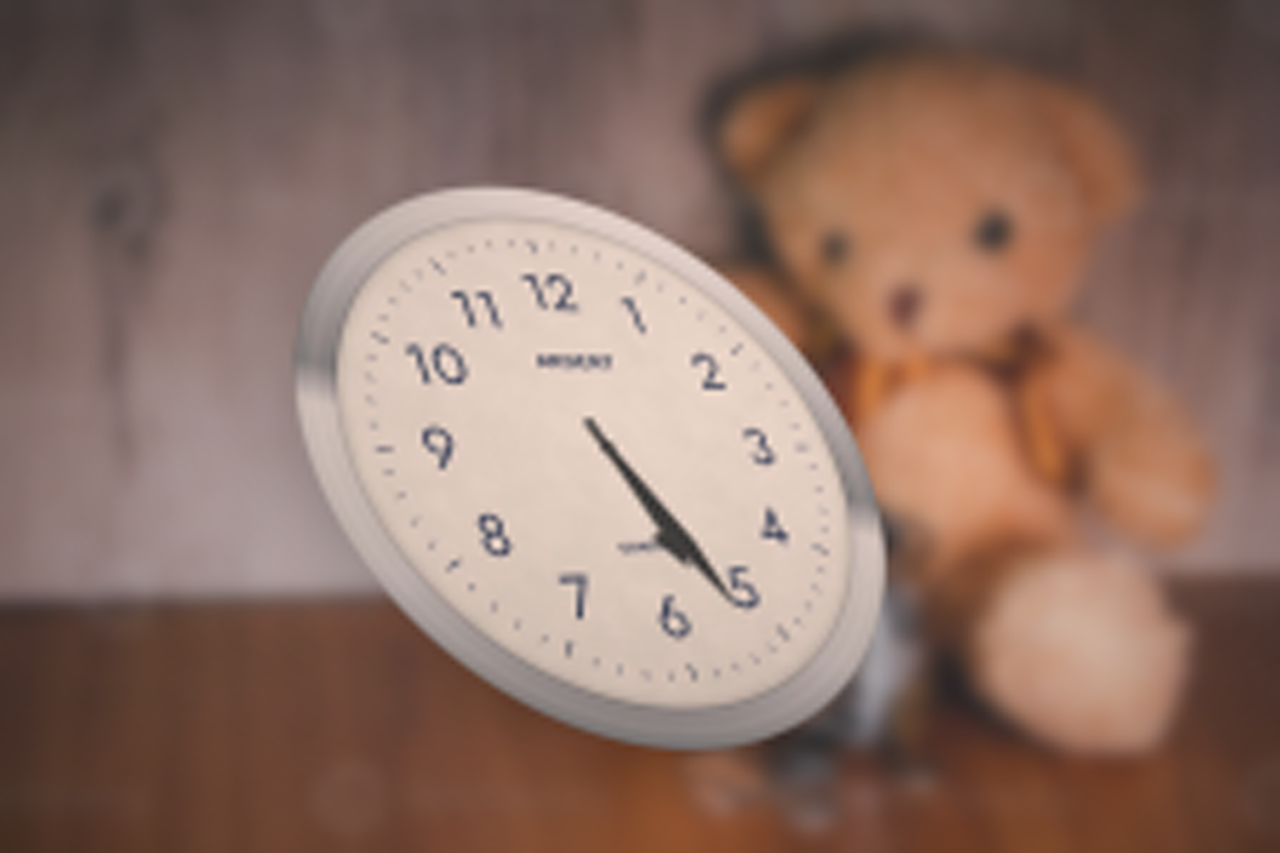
5:26
